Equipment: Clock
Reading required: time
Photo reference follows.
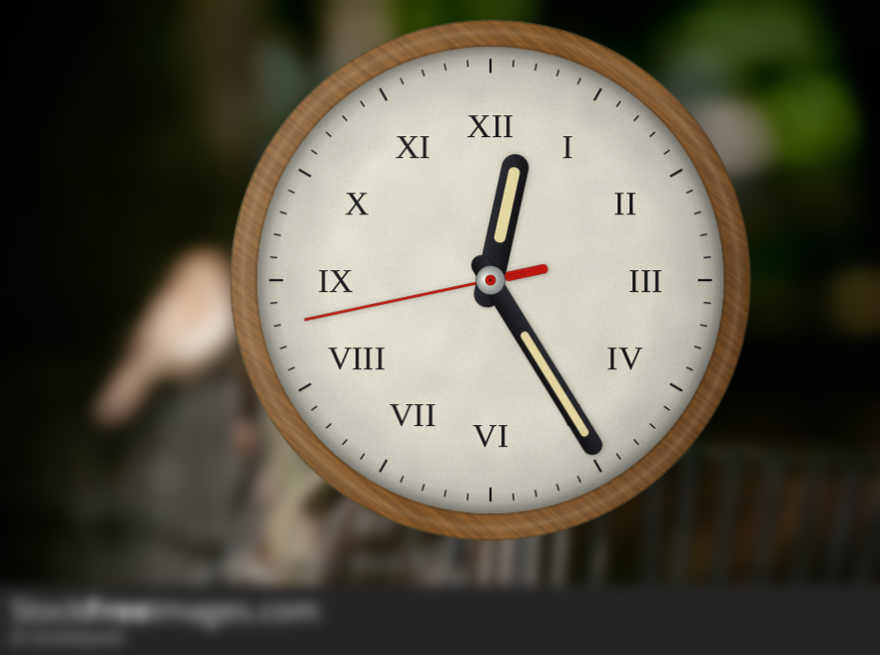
12:24:43
